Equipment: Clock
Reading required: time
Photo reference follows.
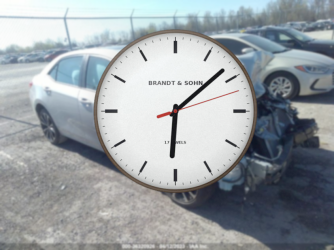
6:08:12
